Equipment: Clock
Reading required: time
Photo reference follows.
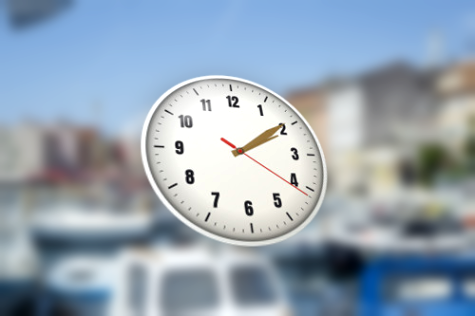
2:09:21
